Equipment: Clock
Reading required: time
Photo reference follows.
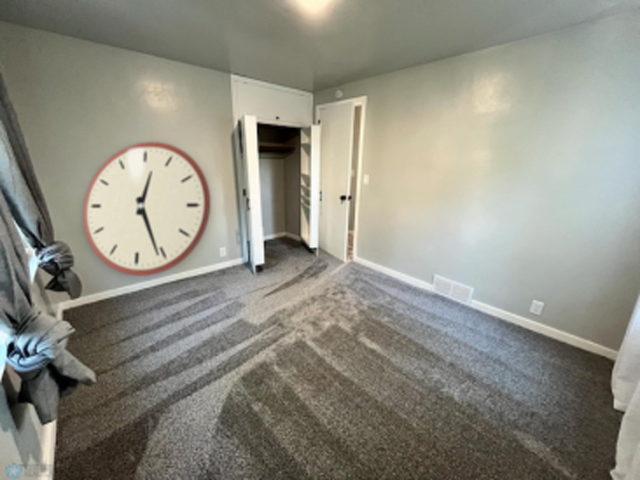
12:26
